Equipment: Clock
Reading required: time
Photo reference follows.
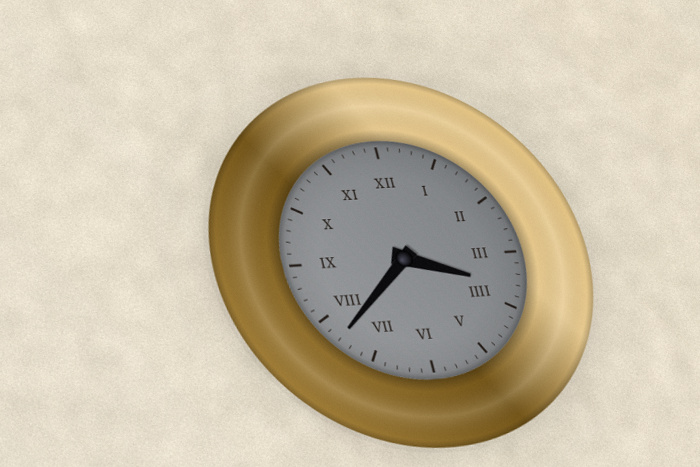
3:38
